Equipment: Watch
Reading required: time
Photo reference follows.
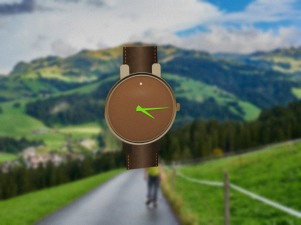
4:15
